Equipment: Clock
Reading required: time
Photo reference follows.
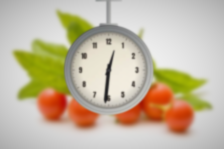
12:31
